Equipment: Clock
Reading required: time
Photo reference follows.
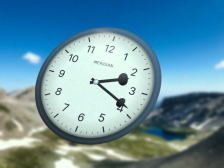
2:19
